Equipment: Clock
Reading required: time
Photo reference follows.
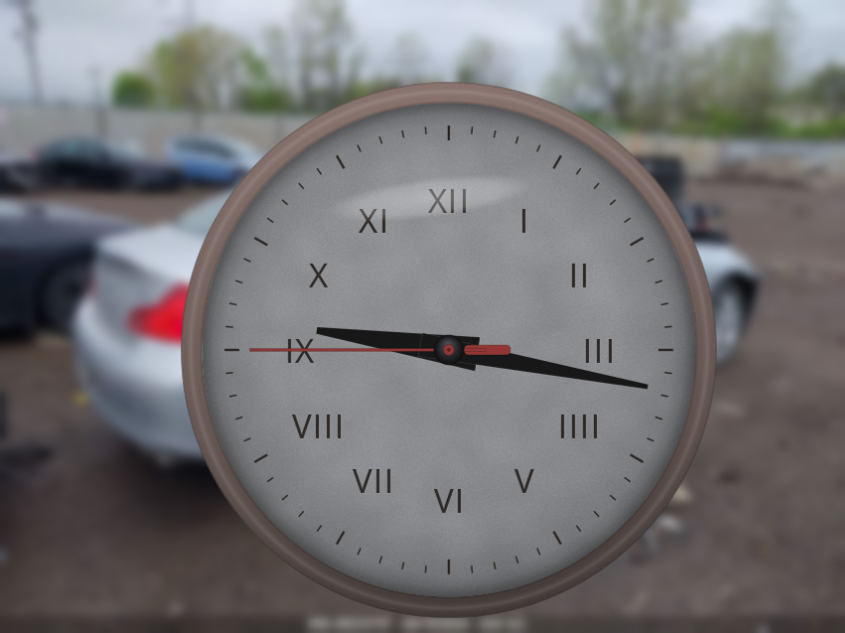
9:16:45
